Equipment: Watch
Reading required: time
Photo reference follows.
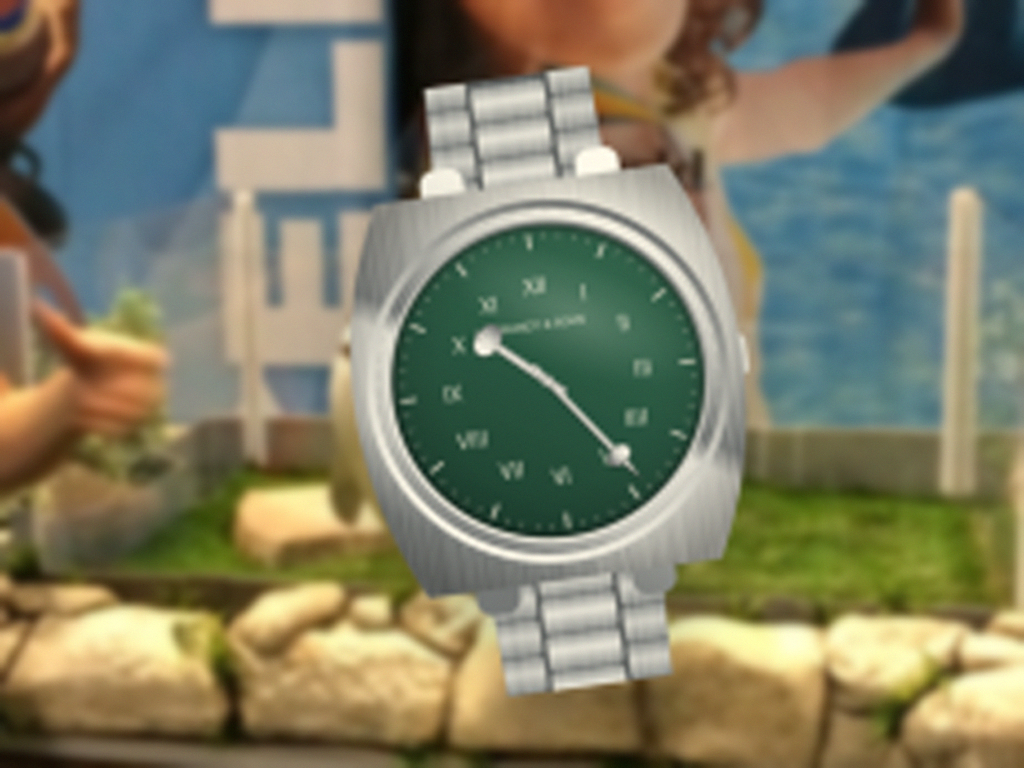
10:24
